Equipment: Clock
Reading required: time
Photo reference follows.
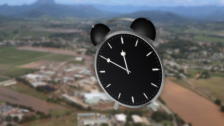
11:50
